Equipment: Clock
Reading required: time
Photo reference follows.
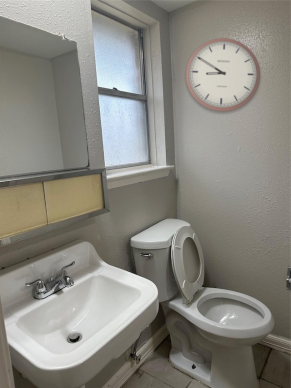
8:50
